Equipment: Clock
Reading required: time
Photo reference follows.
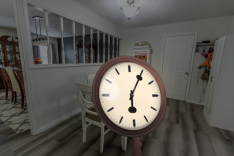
6:05
